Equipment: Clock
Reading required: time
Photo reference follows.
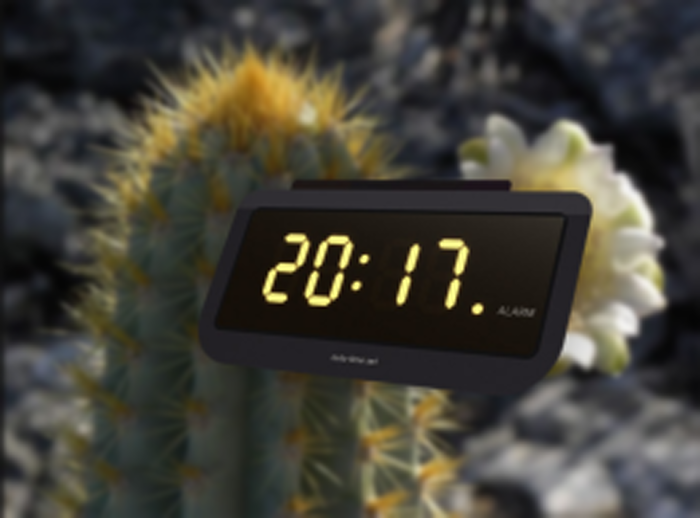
20:17
